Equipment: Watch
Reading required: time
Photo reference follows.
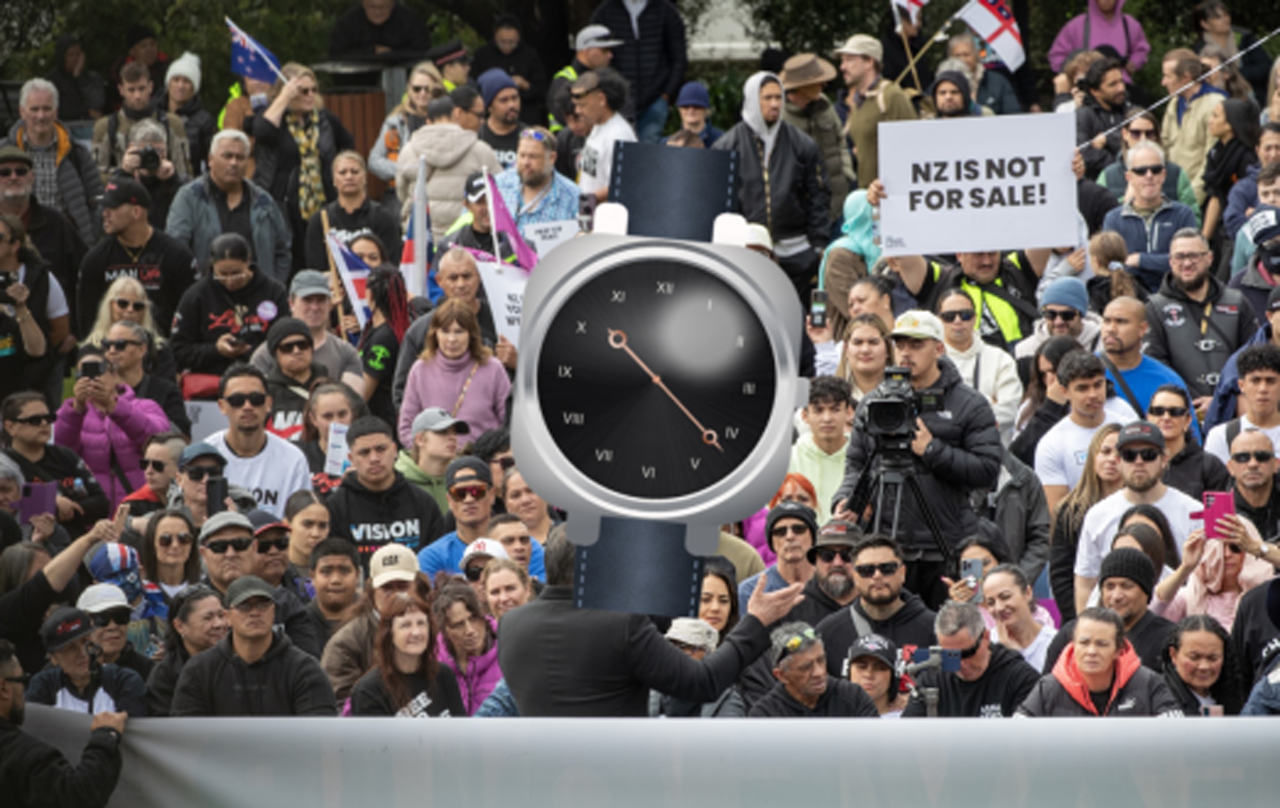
10:22
